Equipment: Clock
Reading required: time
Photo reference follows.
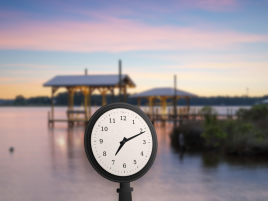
7:11
